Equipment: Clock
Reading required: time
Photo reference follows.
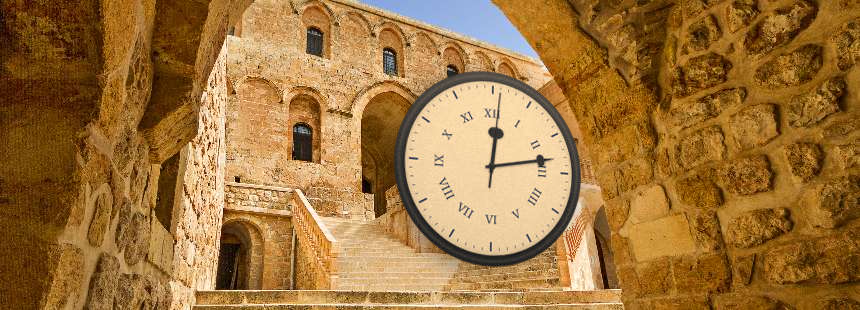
12:13:01
